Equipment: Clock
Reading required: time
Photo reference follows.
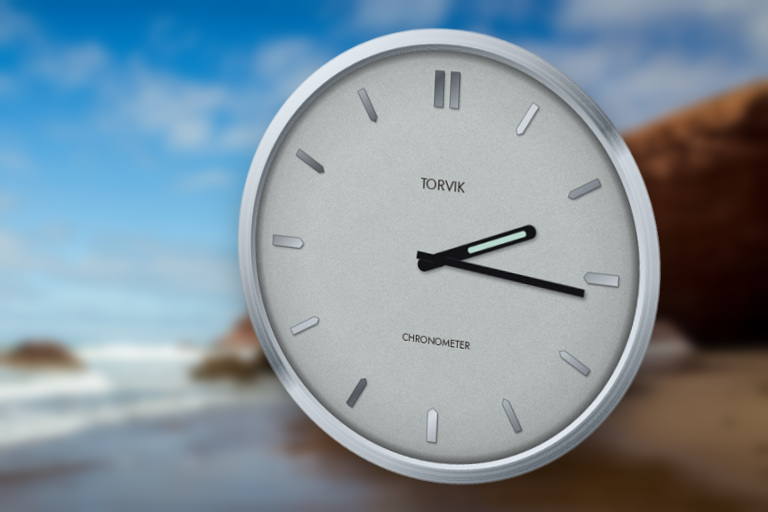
2:16
